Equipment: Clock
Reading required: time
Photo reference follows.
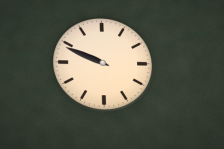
9:49
